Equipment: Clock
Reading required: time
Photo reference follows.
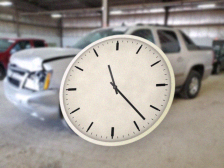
11:23
